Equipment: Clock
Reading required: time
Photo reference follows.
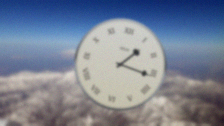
1:16
